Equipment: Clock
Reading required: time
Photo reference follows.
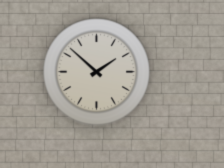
1:52
